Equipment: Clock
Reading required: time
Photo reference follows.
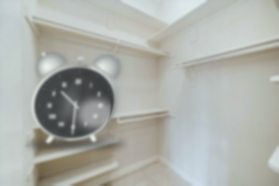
10:30
